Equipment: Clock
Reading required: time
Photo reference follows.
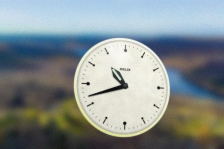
10:42
